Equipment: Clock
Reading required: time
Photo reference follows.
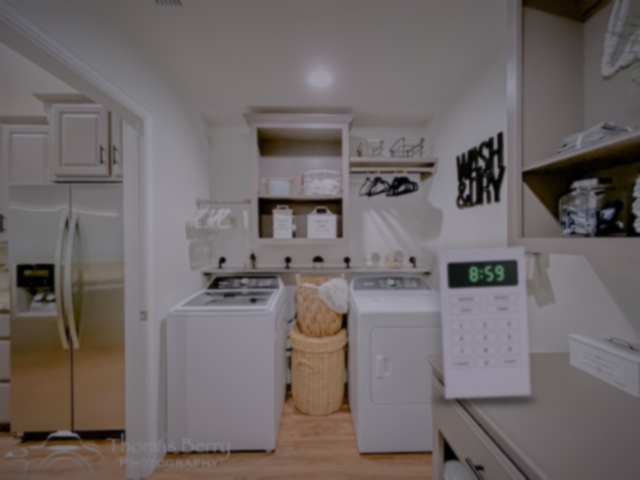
8:59
